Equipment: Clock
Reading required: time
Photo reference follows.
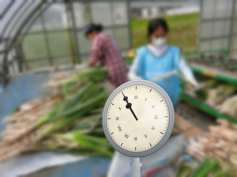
10:55
